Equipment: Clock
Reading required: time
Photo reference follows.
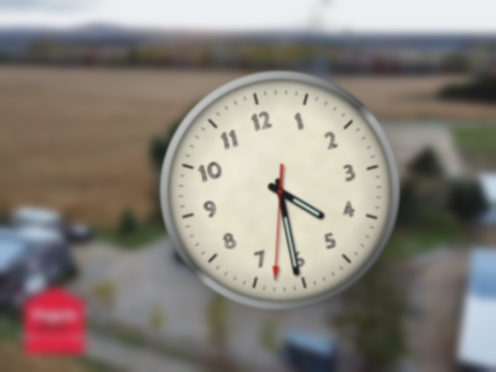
4:30:33
